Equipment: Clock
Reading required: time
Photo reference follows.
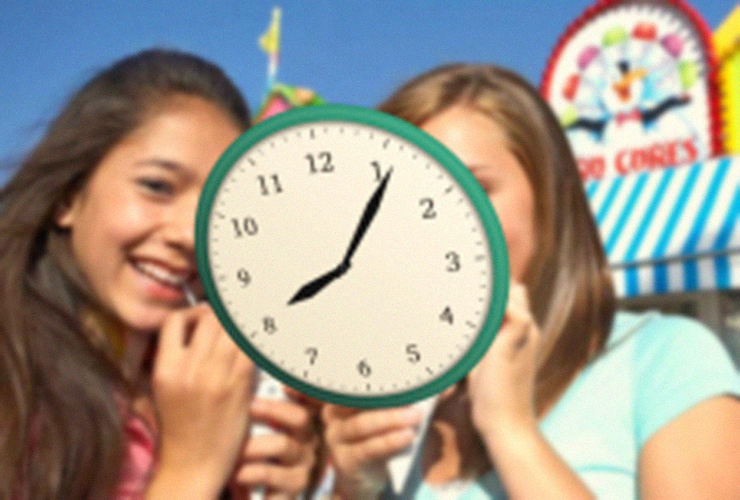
8:06
